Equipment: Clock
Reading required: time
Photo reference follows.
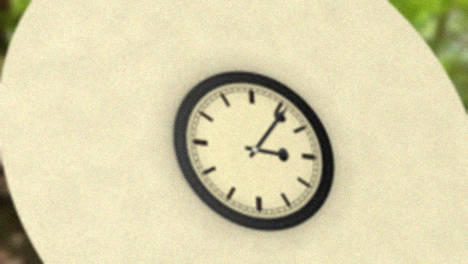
3:06
